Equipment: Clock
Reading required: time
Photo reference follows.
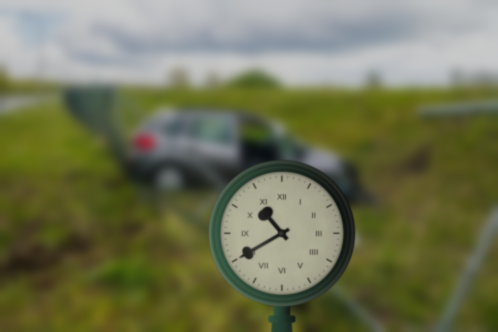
10:40
